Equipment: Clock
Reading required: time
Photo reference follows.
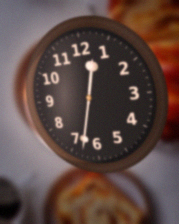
12:33
